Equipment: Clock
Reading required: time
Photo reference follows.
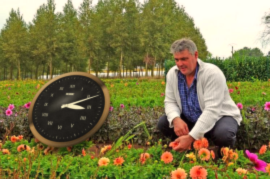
3:11
